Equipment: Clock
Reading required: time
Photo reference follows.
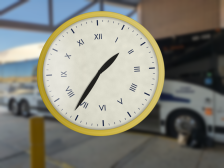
1:36
